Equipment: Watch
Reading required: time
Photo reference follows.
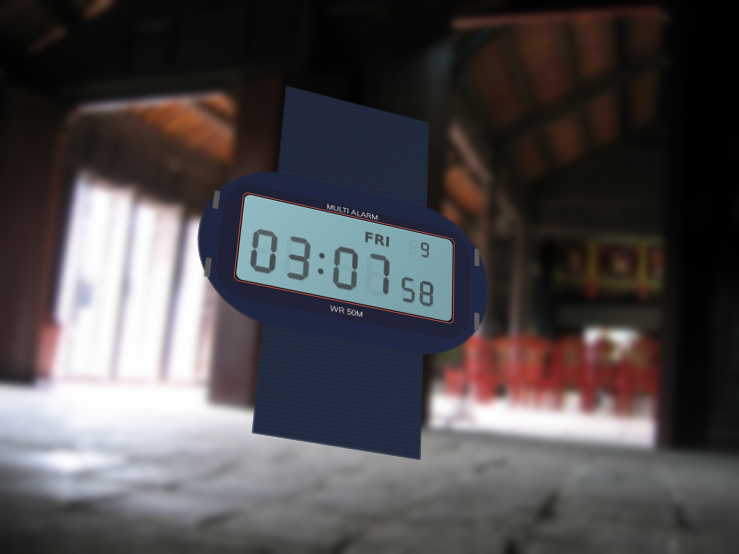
3:07:58
